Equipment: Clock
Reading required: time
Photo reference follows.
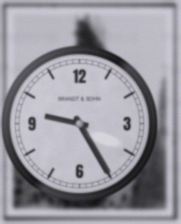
9:25
